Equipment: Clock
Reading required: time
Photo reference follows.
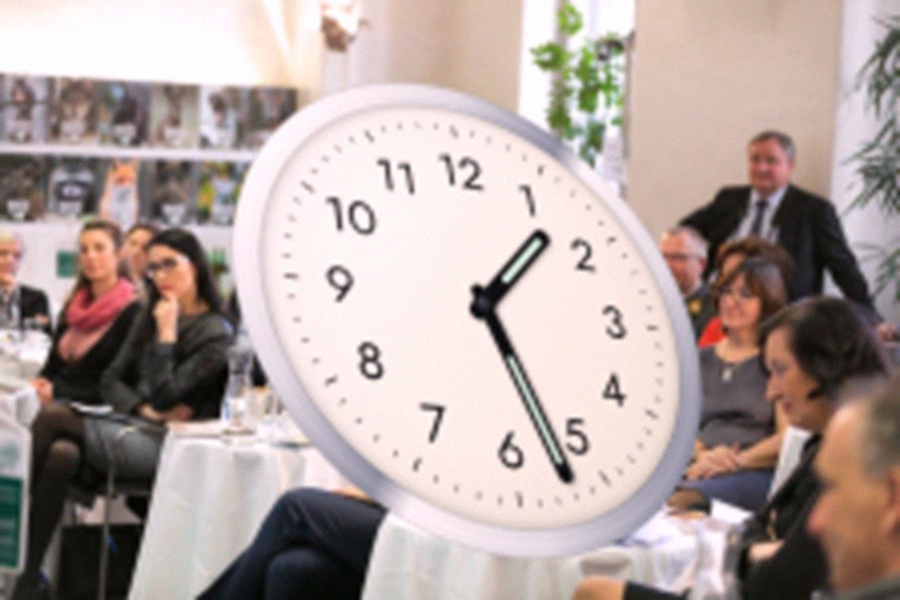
1:27
